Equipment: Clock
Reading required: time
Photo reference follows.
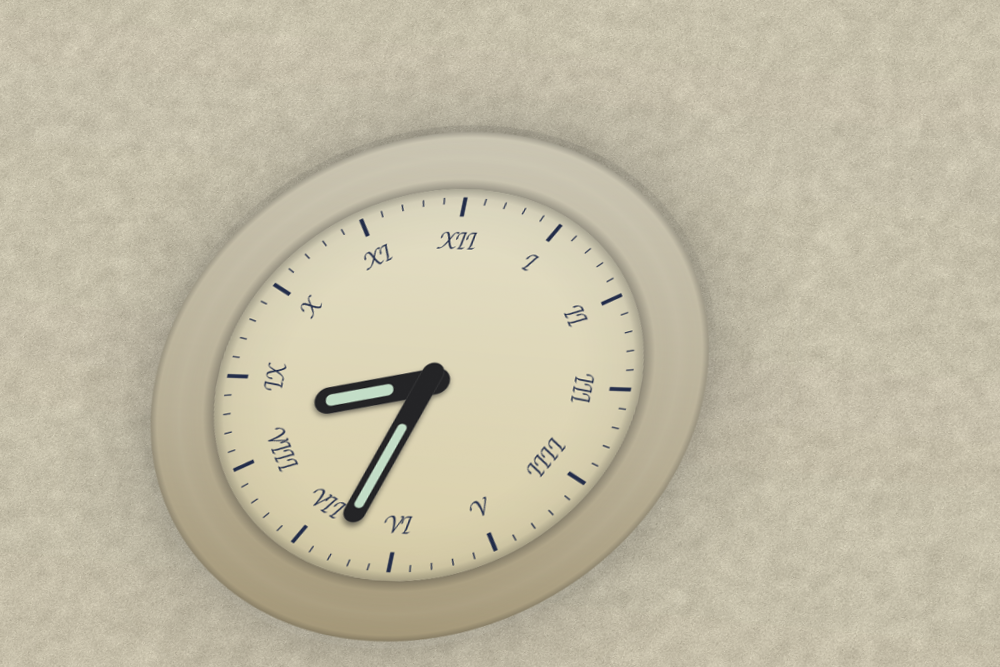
8:33
